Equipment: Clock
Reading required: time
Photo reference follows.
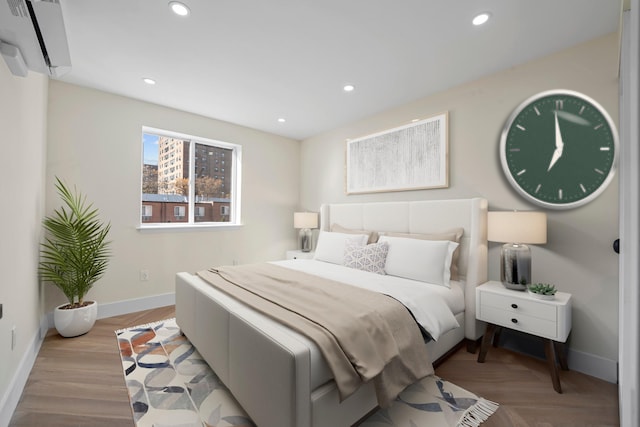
6:59
